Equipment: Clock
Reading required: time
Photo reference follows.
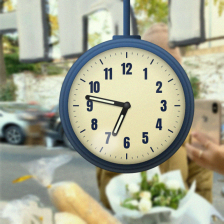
6:47
